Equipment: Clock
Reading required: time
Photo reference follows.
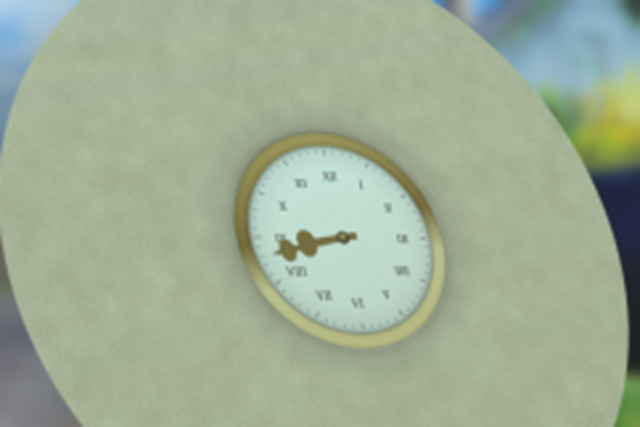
8:43
